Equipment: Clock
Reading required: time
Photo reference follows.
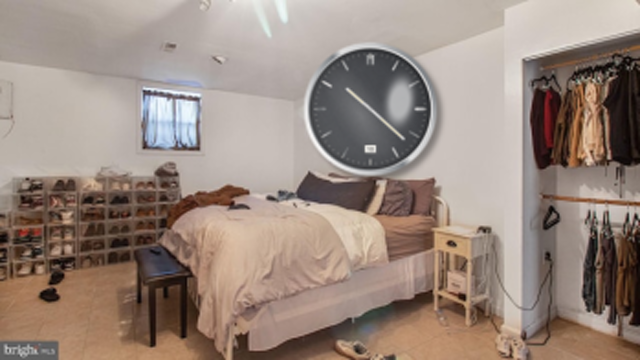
10:22
